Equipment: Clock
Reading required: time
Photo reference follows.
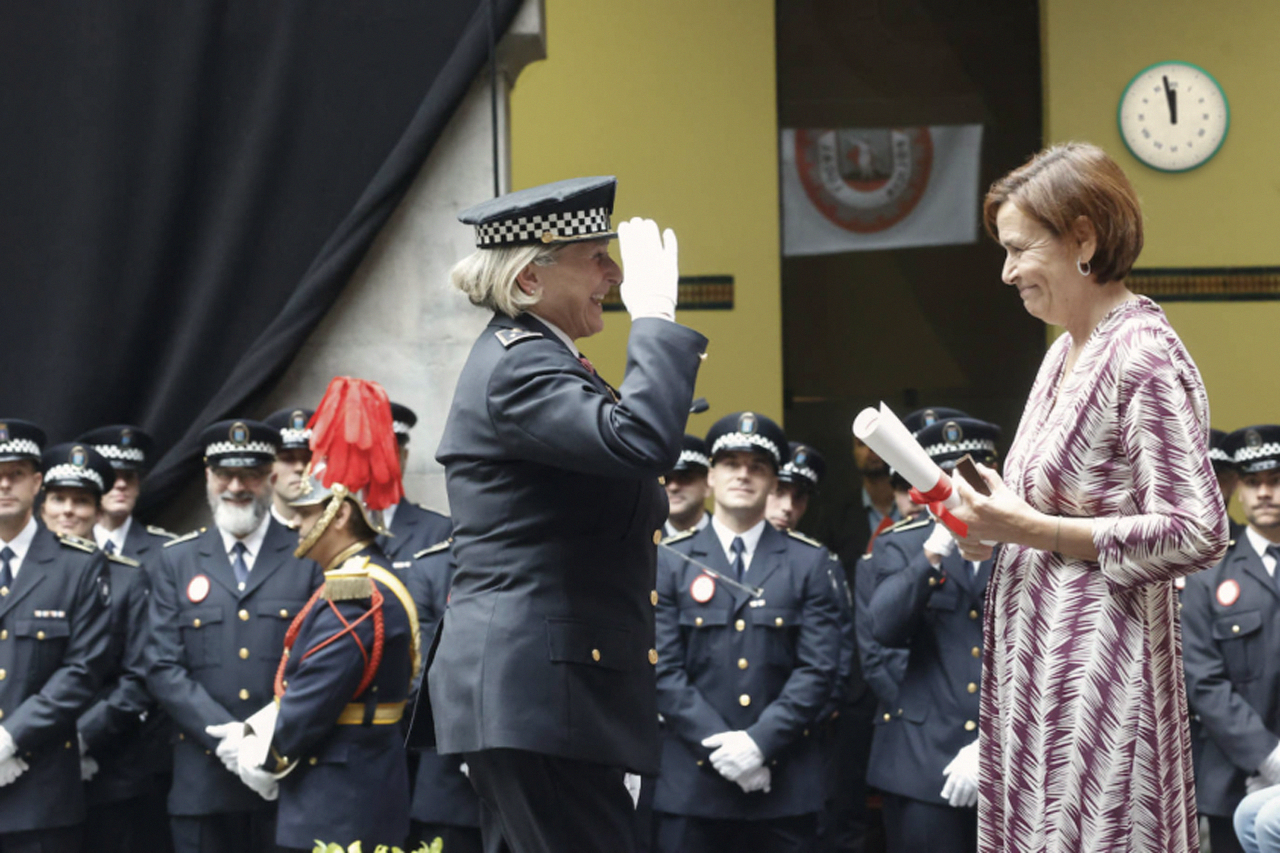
11:58
